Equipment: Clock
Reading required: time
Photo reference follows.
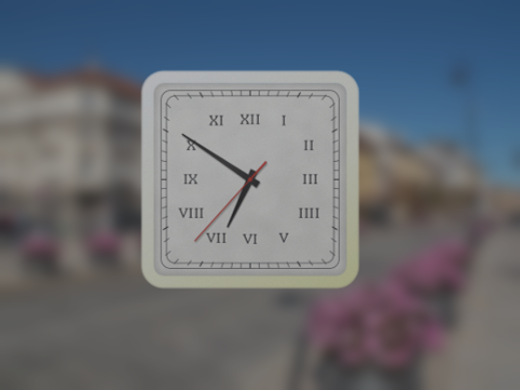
6:50:37
